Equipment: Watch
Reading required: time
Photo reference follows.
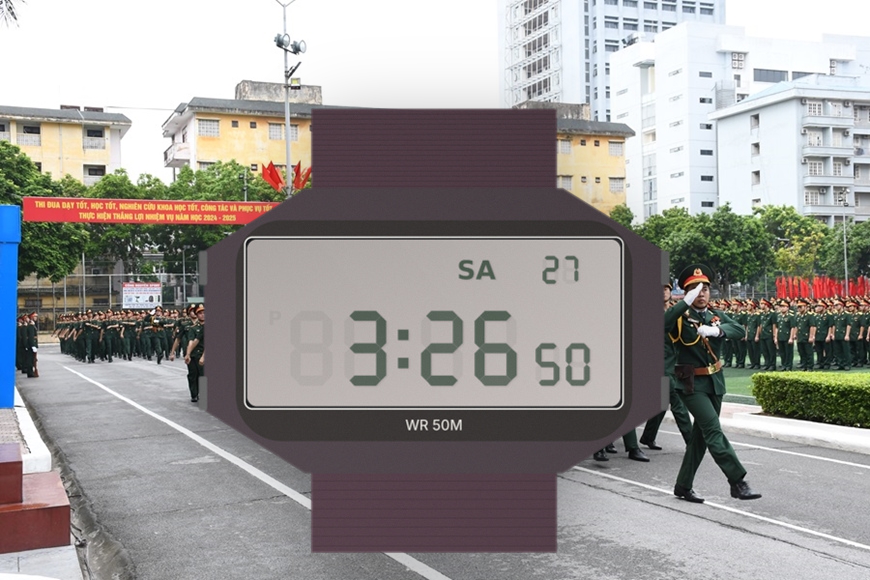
3:26:50
